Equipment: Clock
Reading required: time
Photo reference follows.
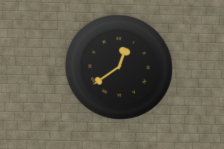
12:39
